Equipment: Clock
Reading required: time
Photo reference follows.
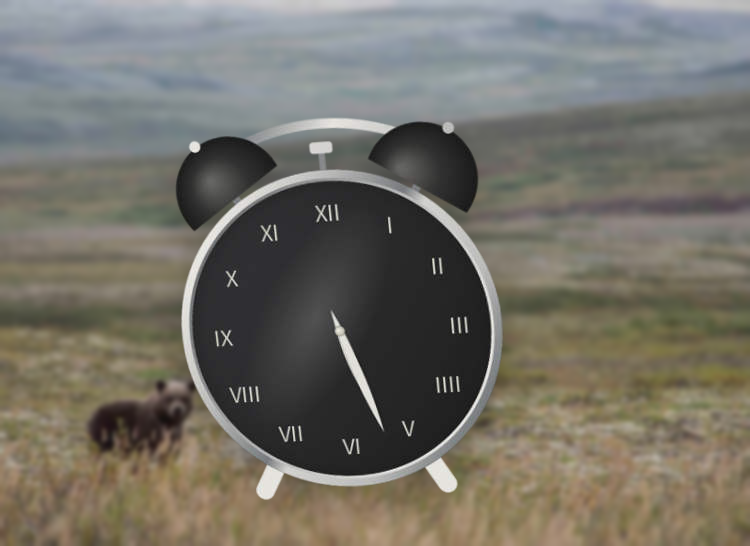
5:27
